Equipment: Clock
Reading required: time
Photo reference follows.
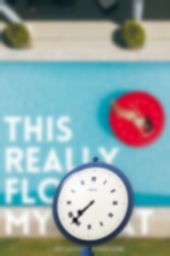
7:37
